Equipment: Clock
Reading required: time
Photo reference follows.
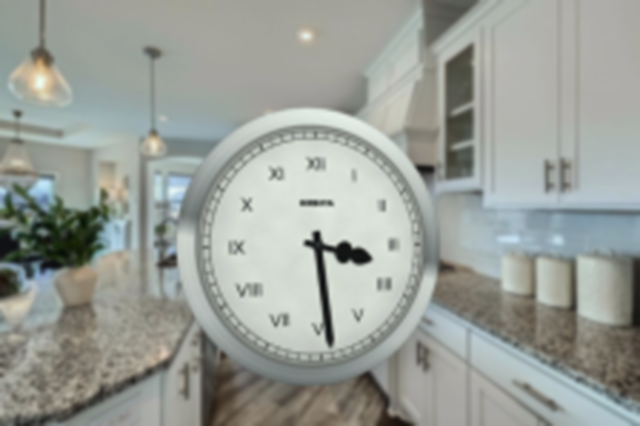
3:29
